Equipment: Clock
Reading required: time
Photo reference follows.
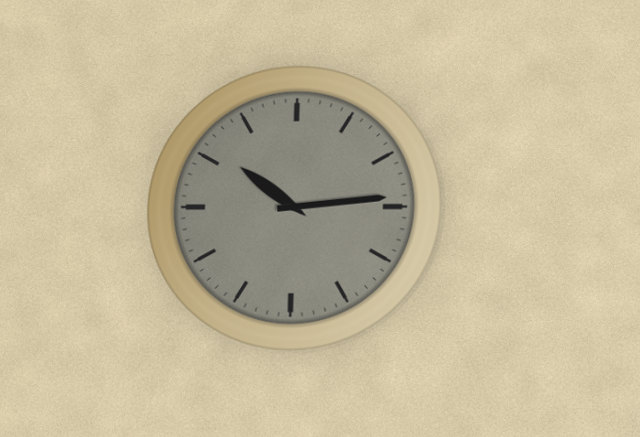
10:14
